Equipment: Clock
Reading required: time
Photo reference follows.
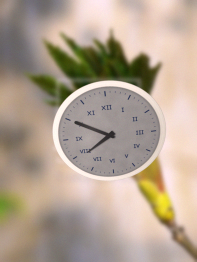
7:50
